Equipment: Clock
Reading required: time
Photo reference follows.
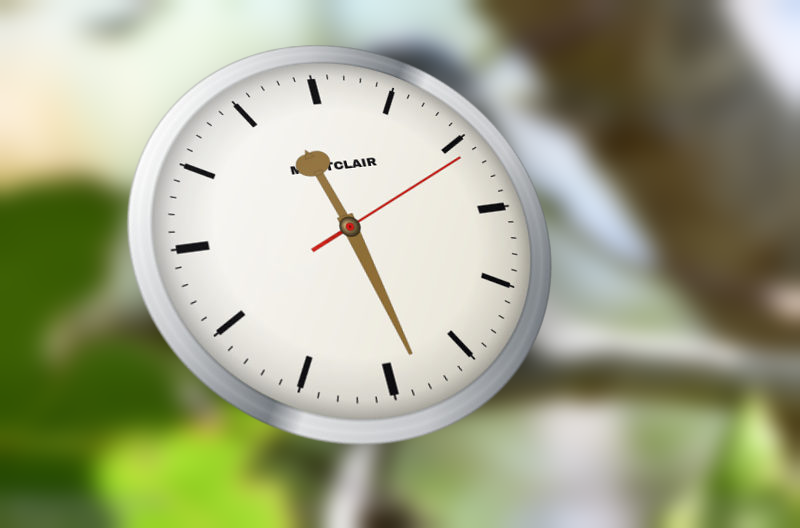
11:28:11
